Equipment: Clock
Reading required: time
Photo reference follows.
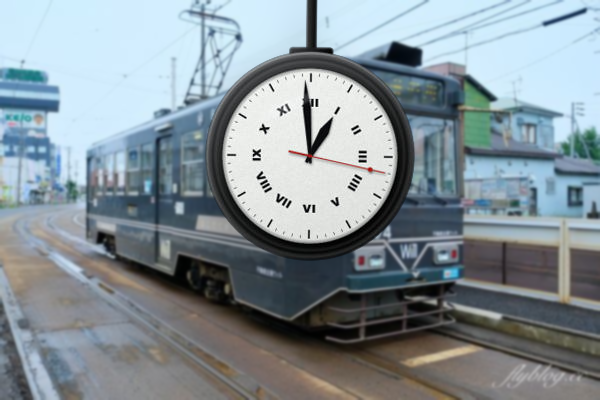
12:59:17
